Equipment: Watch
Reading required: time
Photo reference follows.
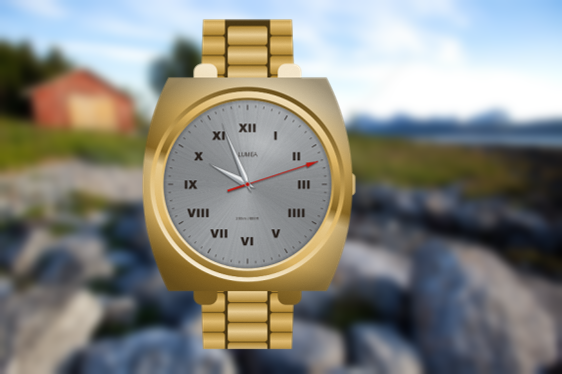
9:56:12
